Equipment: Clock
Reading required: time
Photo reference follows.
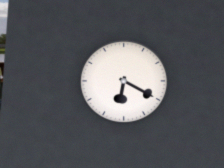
6:20
